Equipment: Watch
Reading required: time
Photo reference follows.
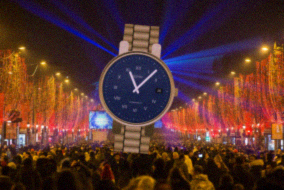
11:07
